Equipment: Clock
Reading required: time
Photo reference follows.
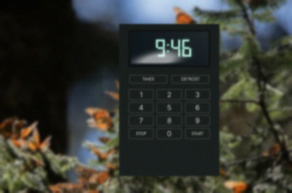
9:46
